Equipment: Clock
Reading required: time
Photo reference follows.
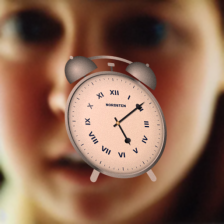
5:09
